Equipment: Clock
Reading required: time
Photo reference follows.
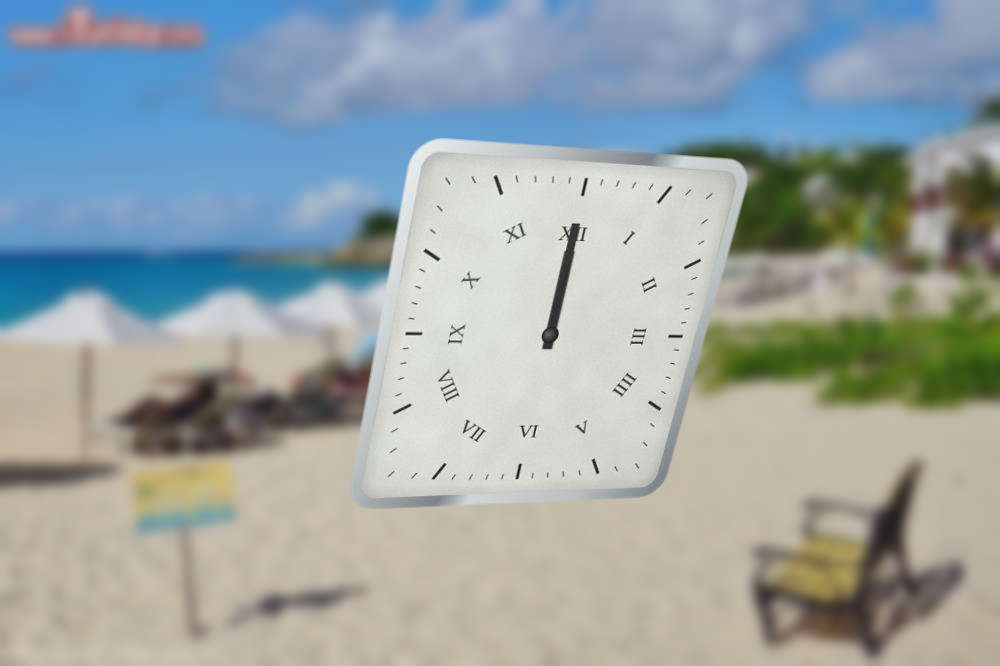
12:00
